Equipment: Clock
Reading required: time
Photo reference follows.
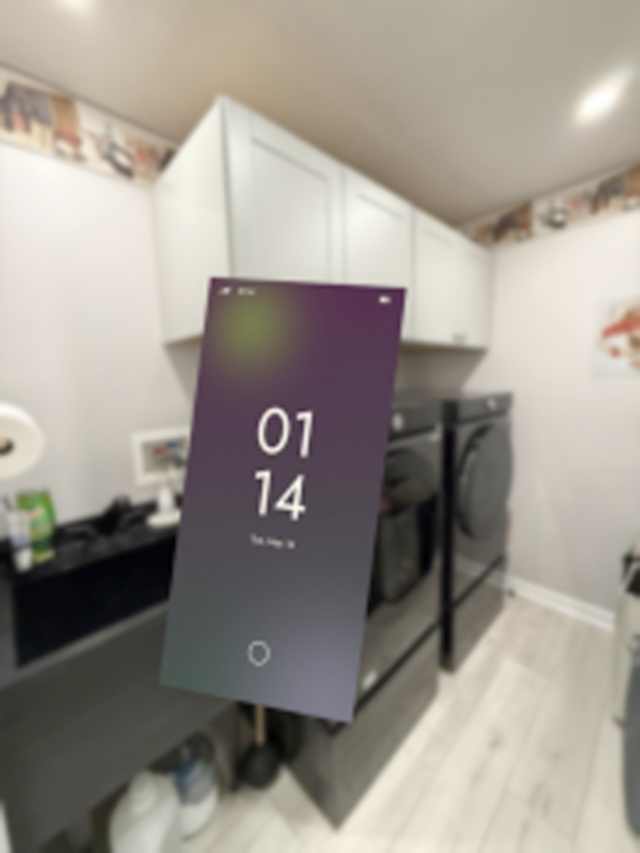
1:14
